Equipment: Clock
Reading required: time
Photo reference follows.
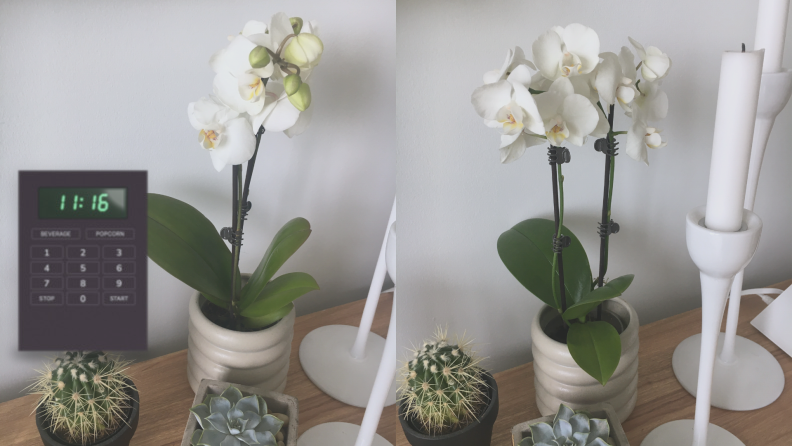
11:16
